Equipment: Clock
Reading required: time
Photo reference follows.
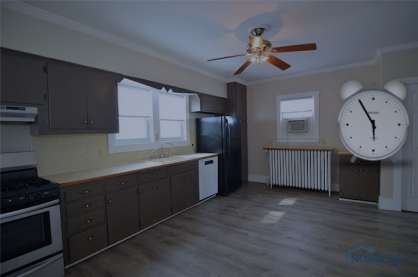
5:55
